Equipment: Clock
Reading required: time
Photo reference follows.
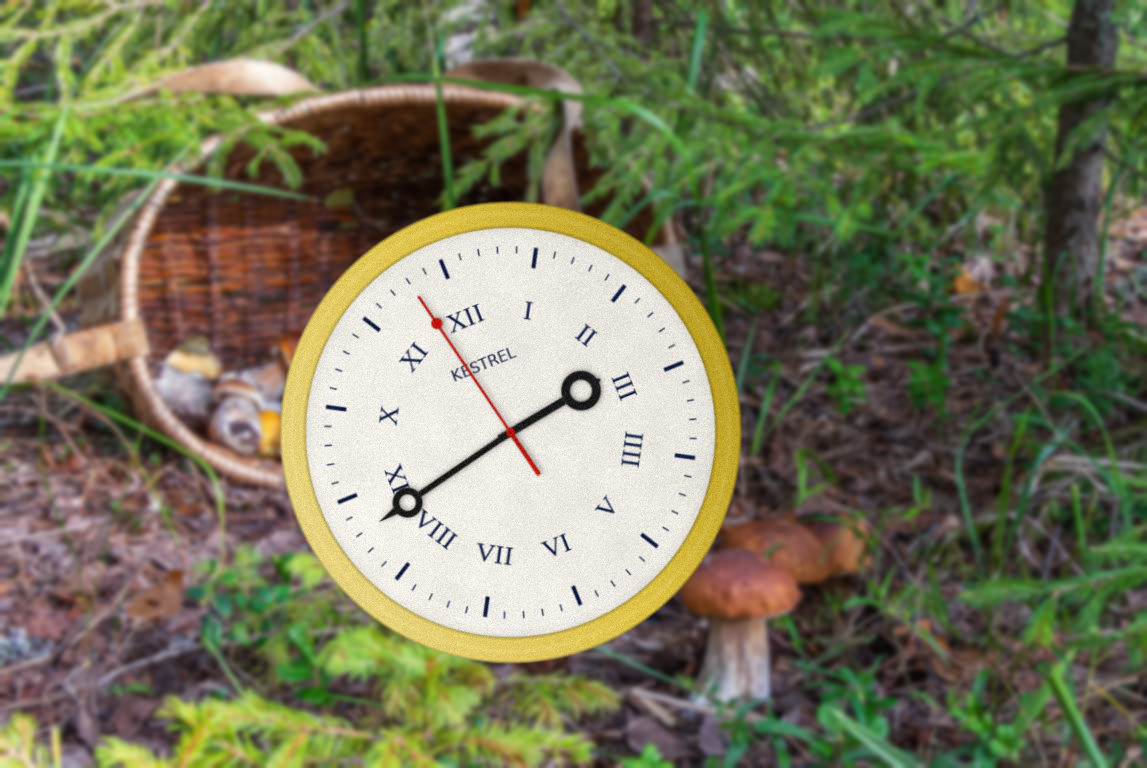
2:42:58
